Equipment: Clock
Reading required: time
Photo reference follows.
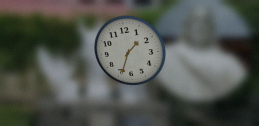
1:34
